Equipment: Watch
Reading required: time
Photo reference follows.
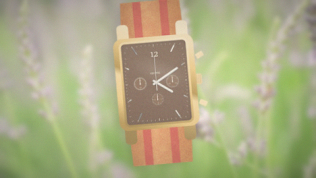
4:10
